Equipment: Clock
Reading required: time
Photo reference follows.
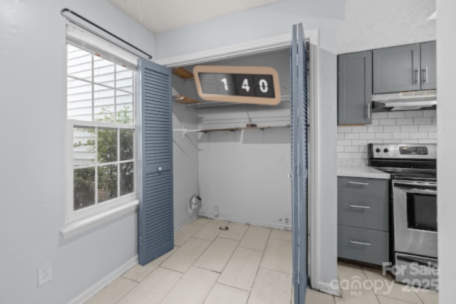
1:40
